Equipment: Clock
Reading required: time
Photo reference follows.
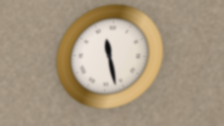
11:27
